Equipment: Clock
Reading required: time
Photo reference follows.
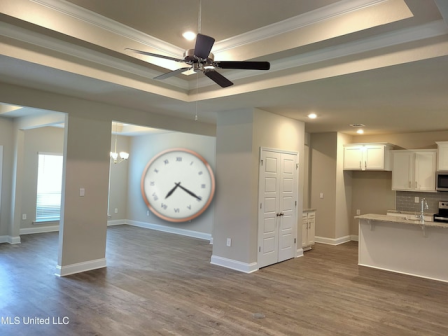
7:20
